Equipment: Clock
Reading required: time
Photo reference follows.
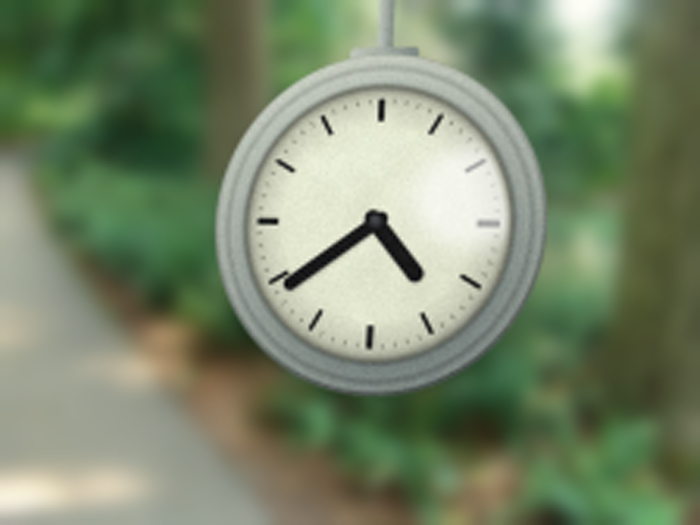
4:39
